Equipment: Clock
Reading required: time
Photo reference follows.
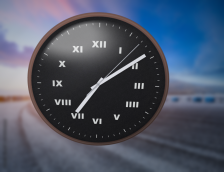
7:09:07
